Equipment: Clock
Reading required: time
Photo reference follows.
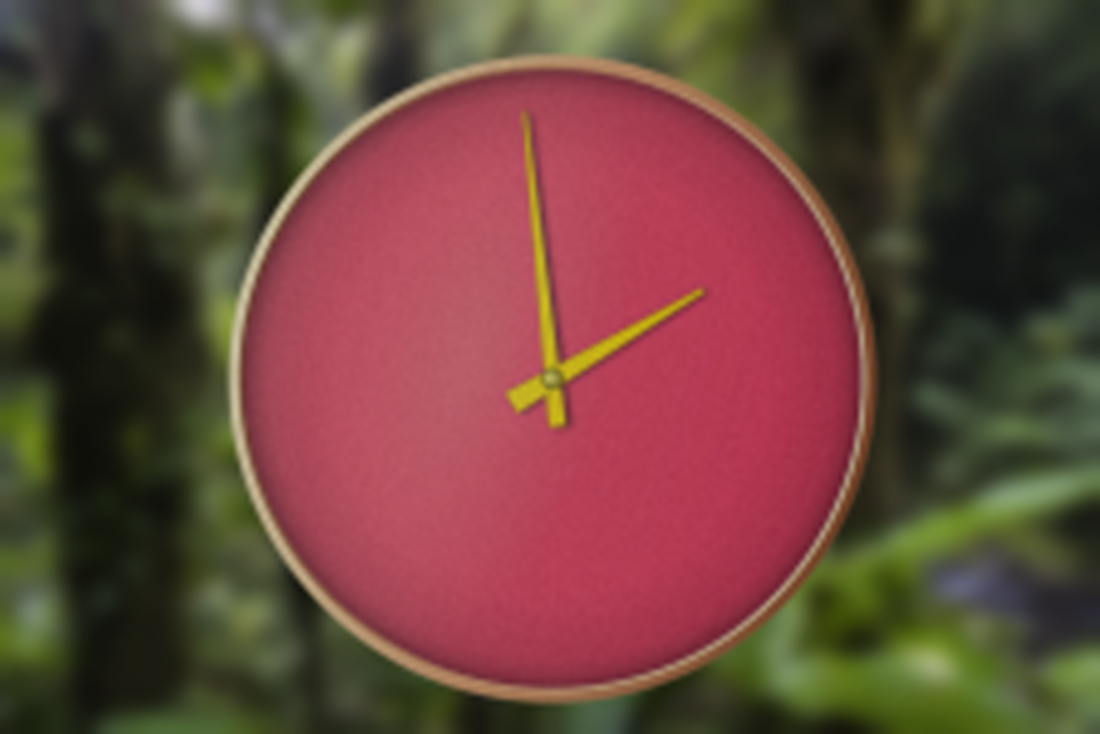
1:59
